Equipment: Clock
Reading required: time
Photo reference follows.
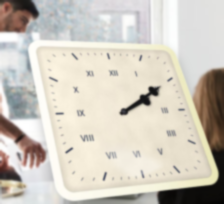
2:10
